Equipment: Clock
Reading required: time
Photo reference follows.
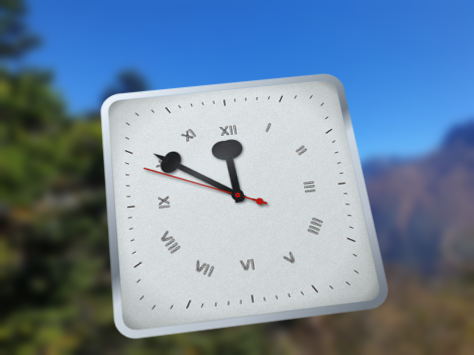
11:50:49
